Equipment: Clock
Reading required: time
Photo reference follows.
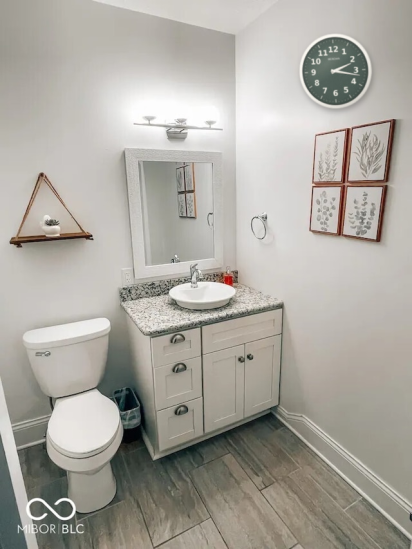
2:17
